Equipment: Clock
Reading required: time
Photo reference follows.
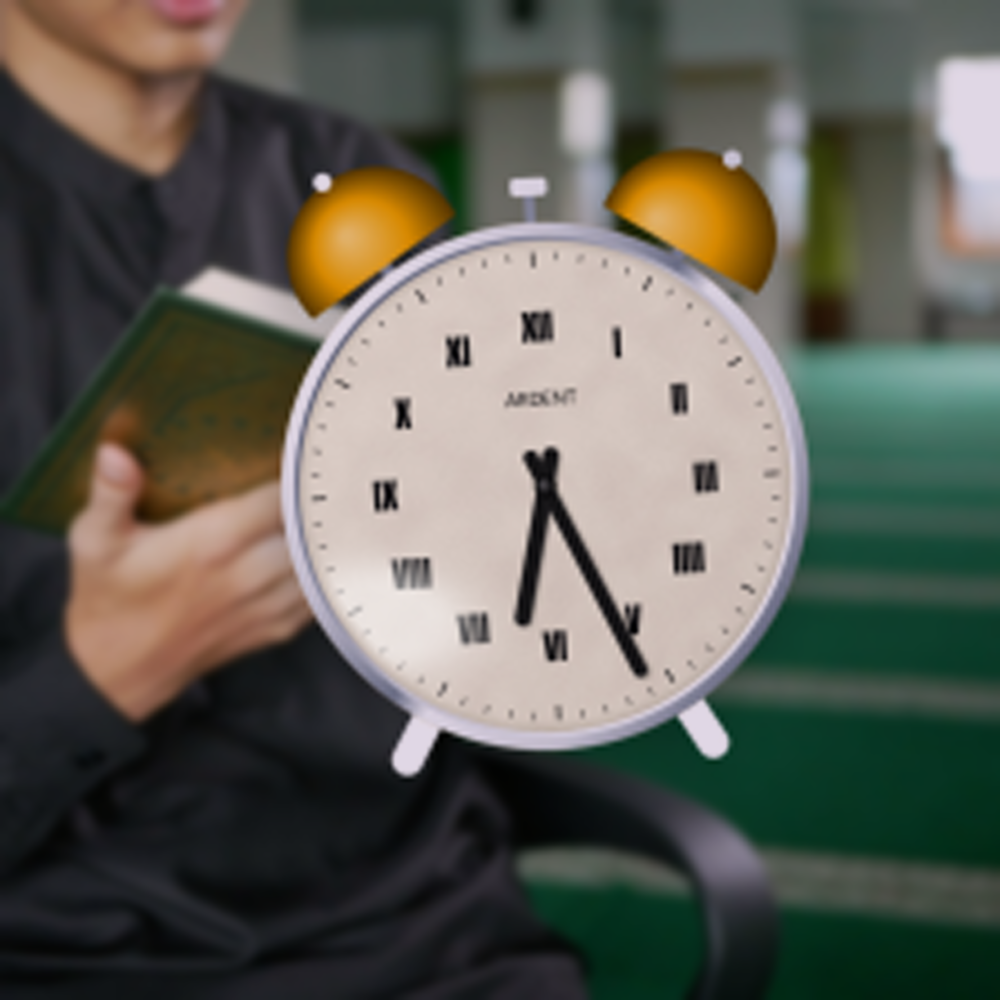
6:26
